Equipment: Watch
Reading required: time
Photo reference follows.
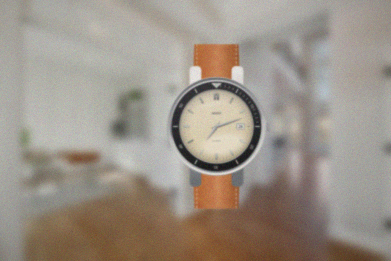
7:12
